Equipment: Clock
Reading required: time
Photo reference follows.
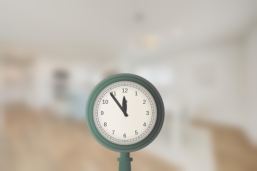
11:54
